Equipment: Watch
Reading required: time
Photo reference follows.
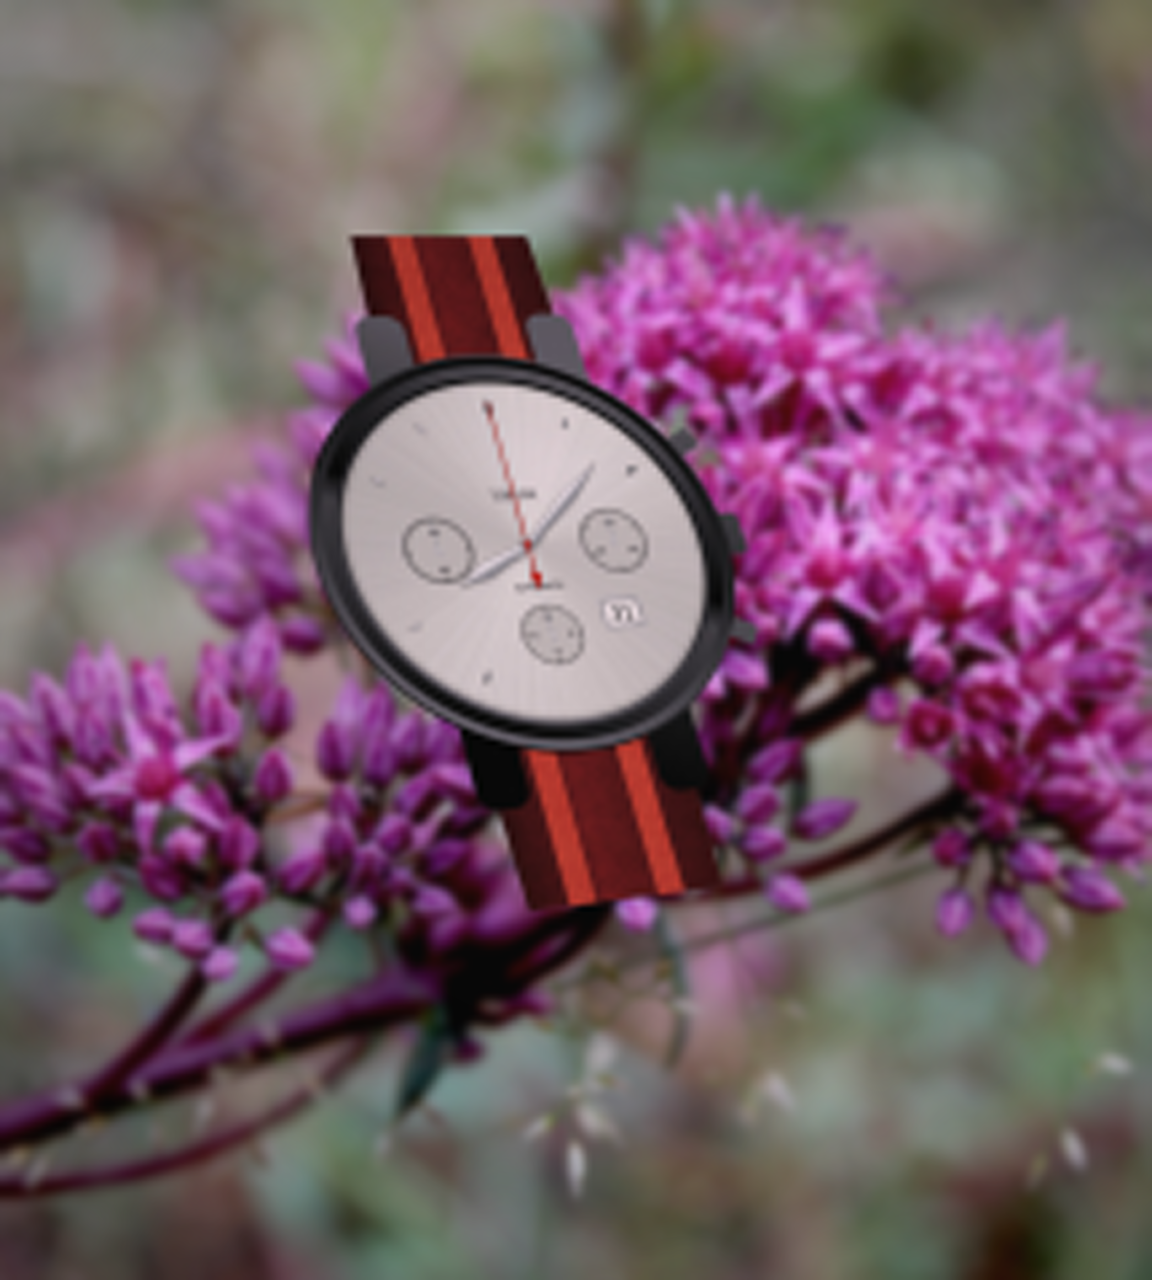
8:08
